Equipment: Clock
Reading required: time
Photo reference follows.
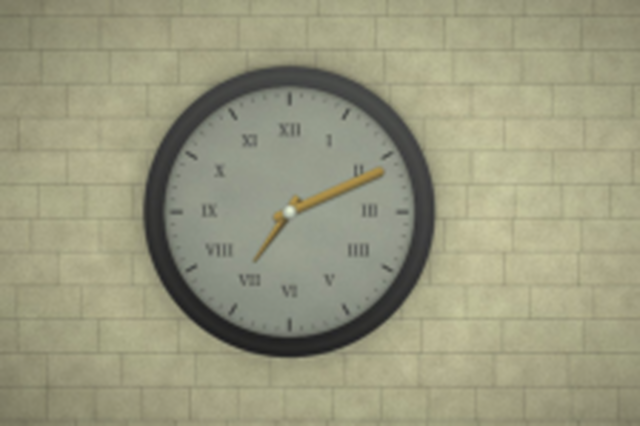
7:11
